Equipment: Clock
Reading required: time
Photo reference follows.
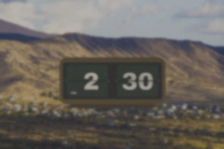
2:30
